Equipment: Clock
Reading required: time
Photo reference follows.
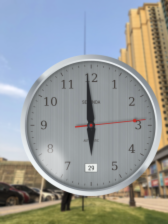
5:59:14
